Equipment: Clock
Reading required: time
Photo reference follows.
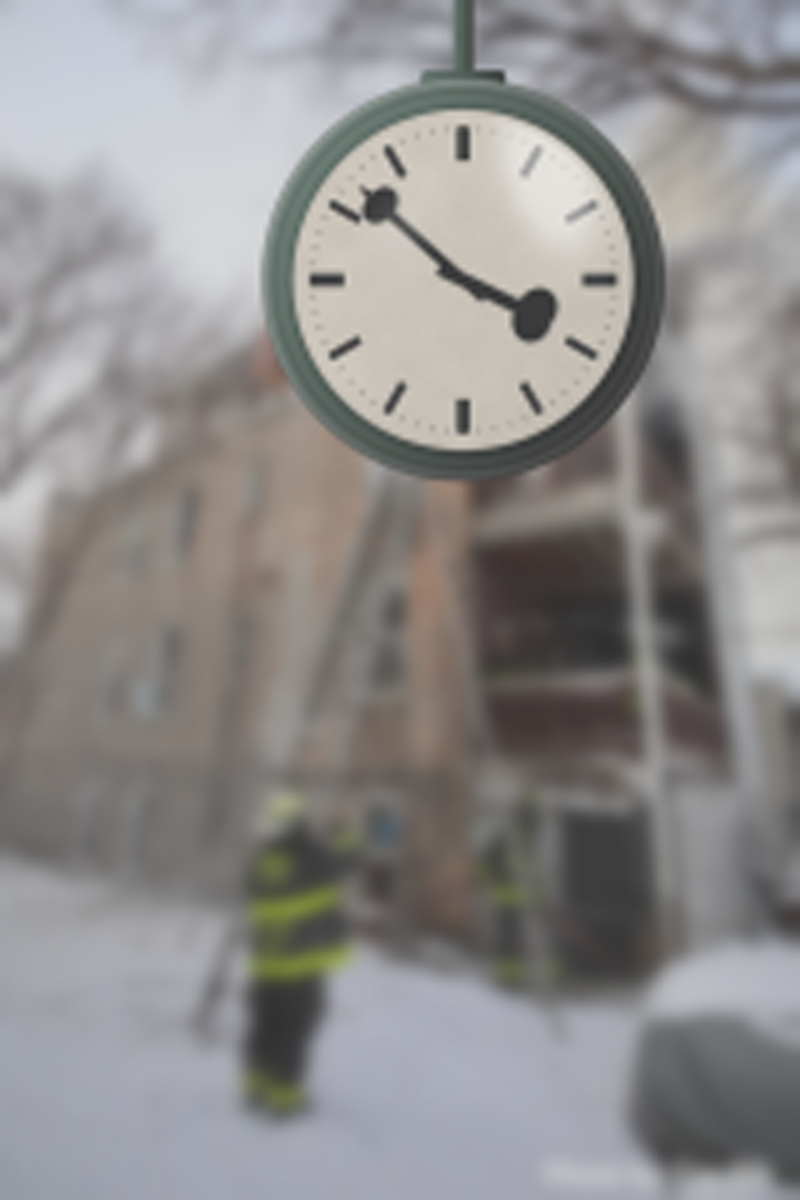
3:52
